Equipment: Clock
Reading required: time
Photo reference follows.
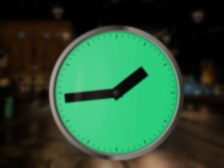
1:44
